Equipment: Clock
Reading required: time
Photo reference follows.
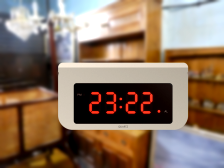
23:22
